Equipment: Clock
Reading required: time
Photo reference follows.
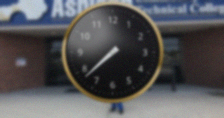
7:38
